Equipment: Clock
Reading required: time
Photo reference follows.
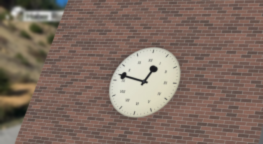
12:47
